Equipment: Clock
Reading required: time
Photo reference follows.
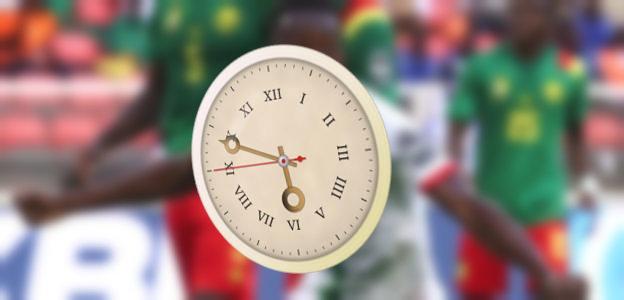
5:48:45
